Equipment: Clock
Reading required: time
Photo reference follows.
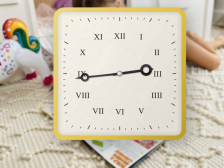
2:44
